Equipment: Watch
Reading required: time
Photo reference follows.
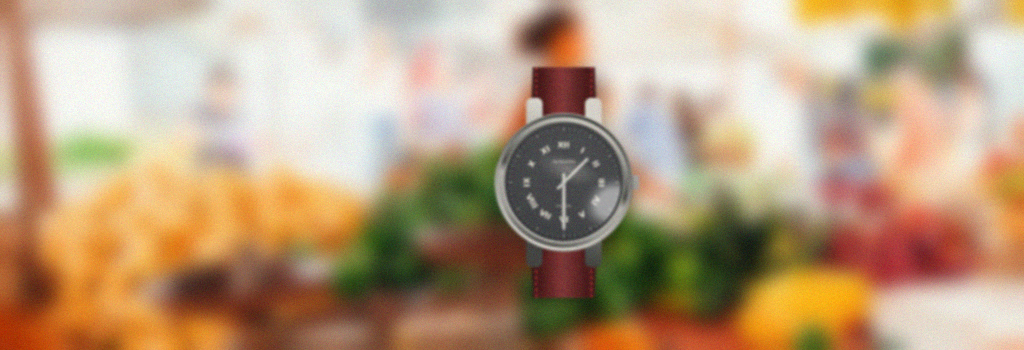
1:30
